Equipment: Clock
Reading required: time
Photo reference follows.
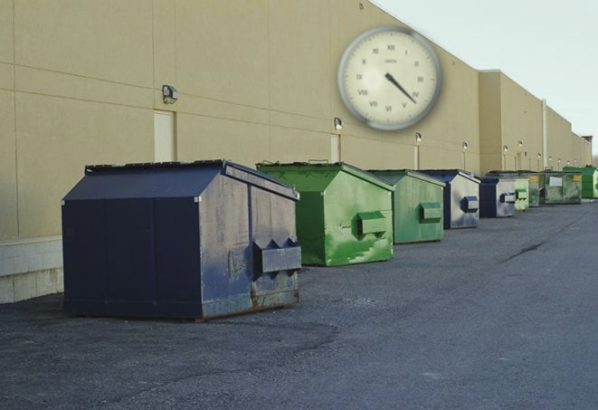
4:22
